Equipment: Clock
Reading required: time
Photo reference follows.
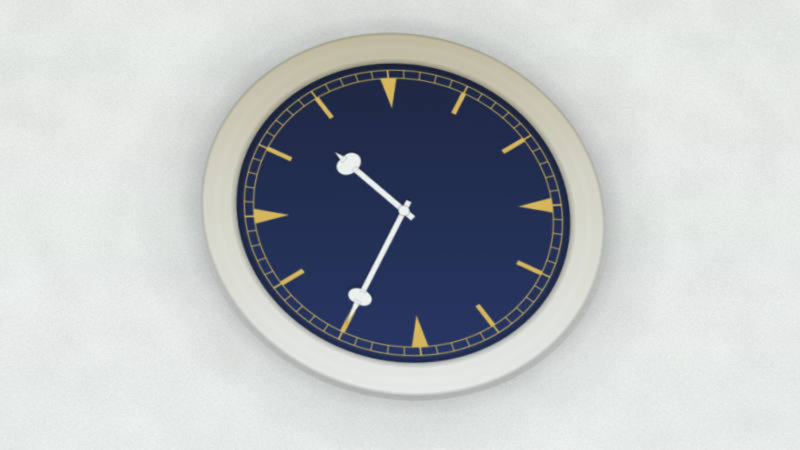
10:35
